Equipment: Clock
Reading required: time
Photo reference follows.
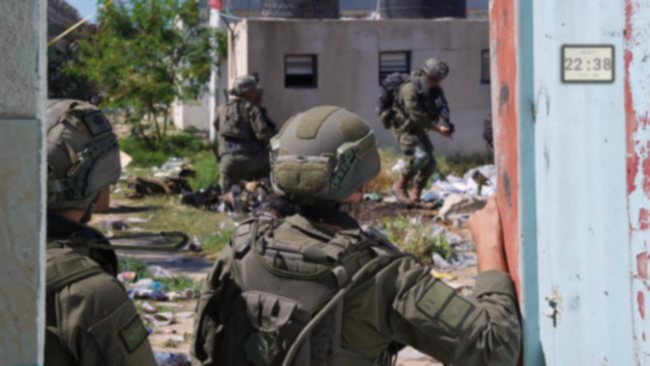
22:38
